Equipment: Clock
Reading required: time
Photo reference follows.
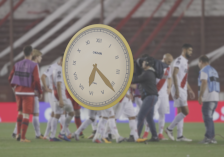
6:21
